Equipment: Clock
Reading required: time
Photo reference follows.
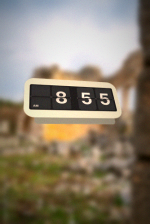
8:55
